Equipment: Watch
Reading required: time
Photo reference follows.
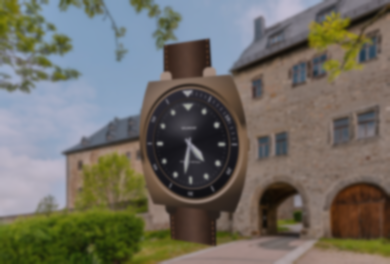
4:32
